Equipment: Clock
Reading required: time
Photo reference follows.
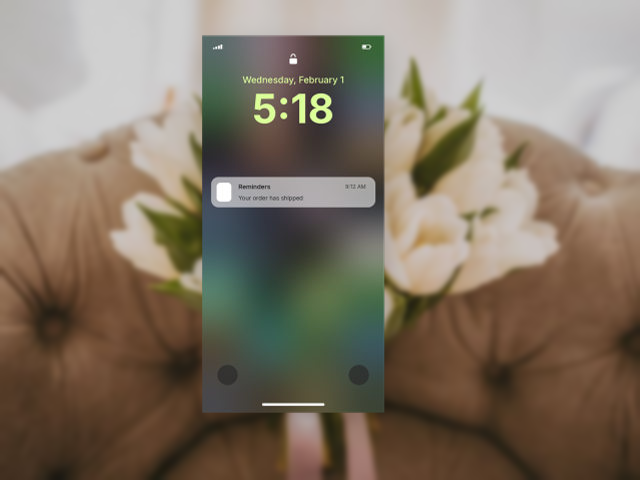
5:18
